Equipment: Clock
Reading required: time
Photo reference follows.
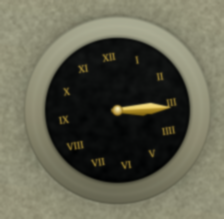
3:16
